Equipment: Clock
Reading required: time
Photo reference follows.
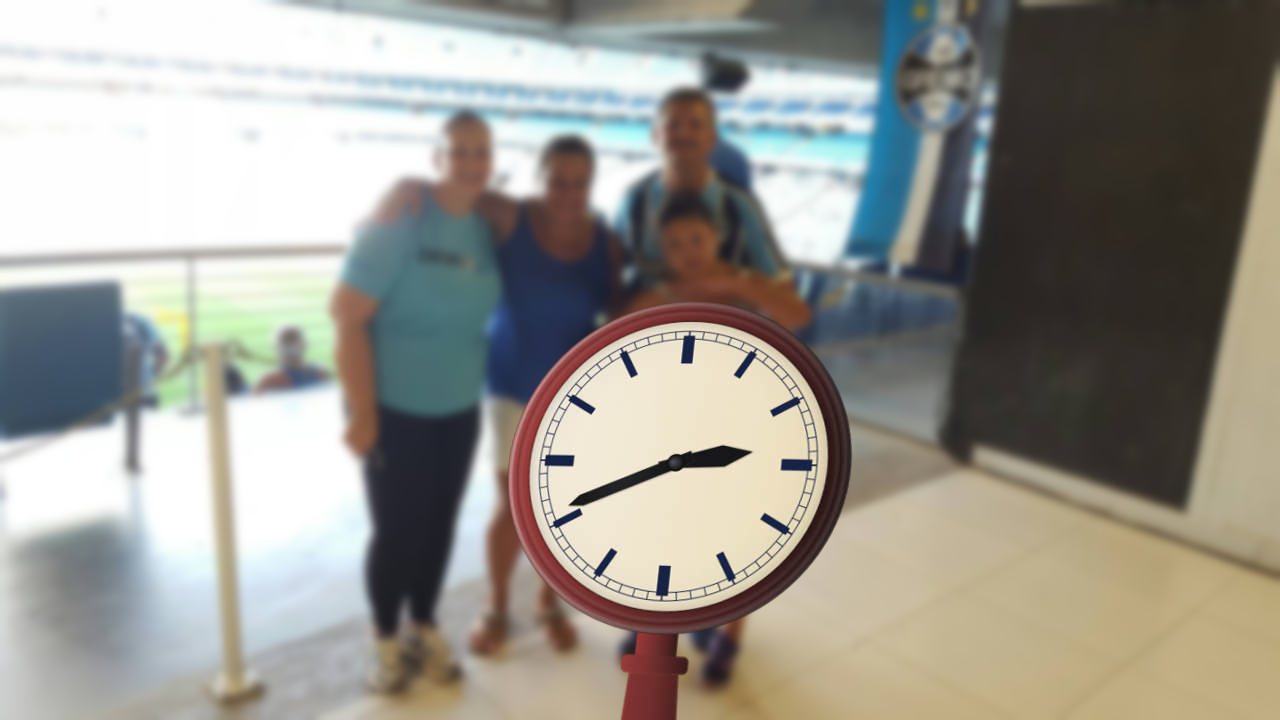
2:41
